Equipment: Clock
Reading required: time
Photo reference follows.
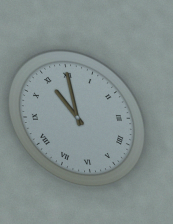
11:00
